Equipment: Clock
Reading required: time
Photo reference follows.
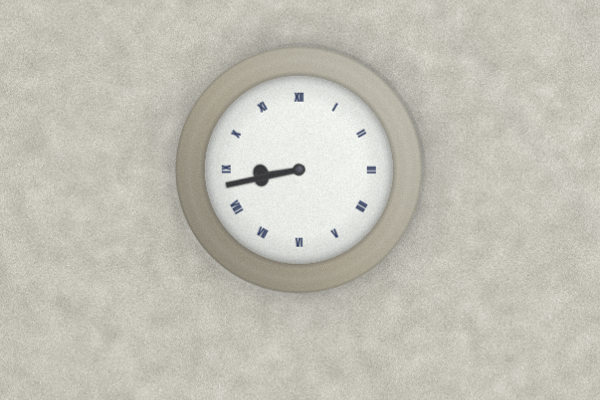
8:43
